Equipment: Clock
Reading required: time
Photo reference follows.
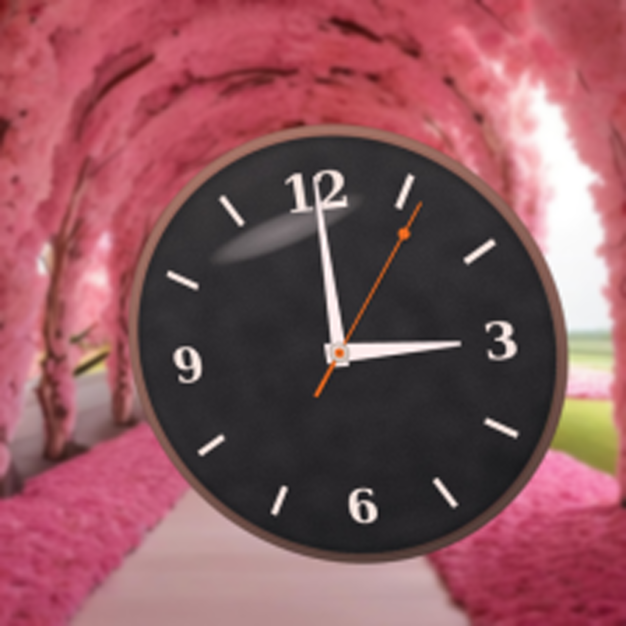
3:00:06
